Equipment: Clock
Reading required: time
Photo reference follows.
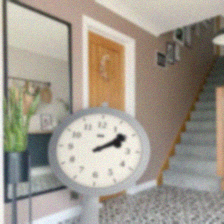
2:09
